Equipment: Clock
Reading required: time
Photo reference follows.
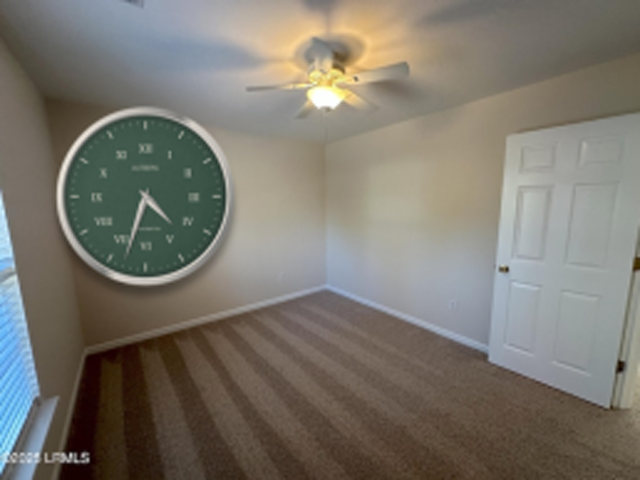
4:33
